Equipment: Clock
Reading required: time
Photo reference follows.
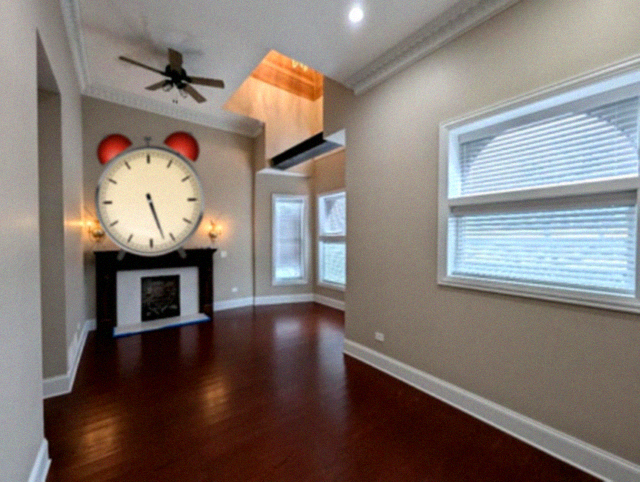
5:27
